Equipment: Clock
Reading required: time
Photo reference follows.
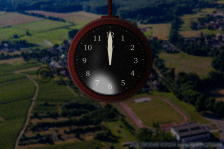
12:00
